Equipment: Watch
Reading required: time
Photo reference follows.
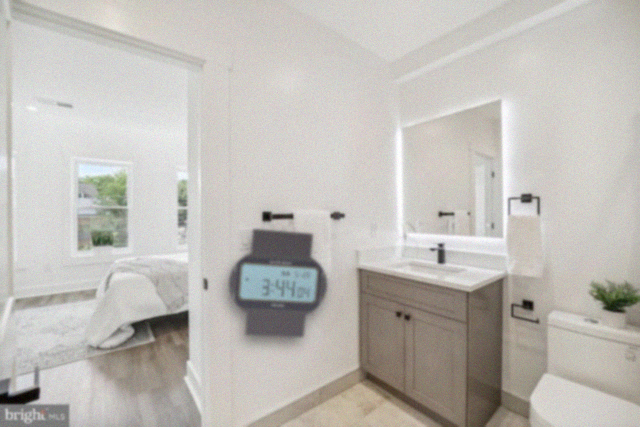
3:44
